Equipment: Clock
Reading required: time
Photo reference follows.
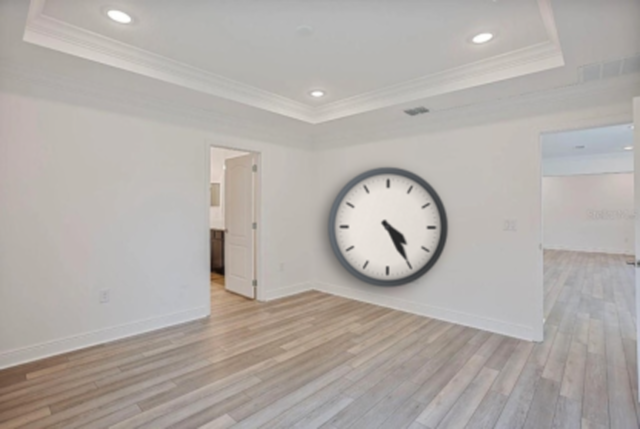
4:25
